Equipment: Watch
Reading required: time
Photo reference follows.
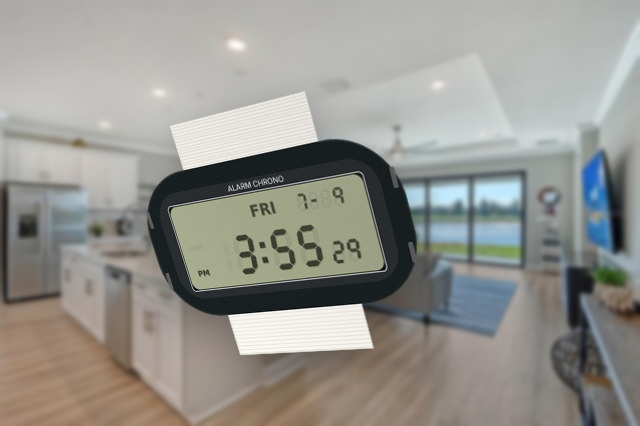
3:55:29
